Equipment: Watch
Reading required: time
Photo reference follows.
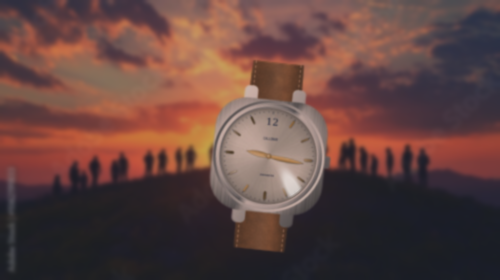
9:16
